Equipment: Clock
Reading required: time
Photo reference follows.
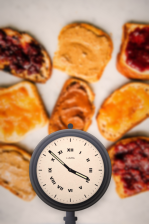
3:52
